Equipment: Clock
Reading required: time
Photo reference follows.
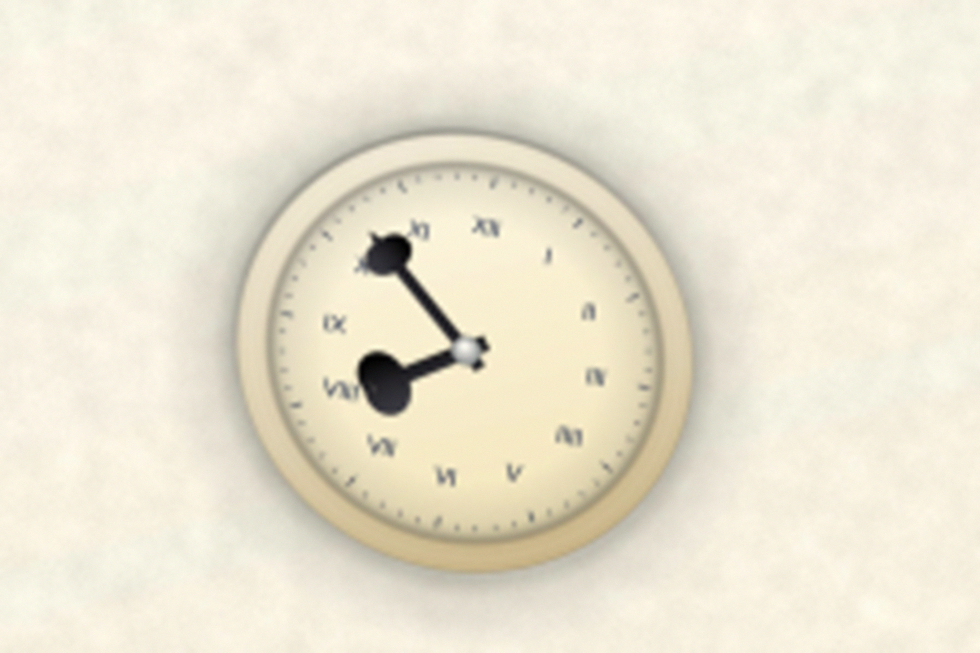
7:52
